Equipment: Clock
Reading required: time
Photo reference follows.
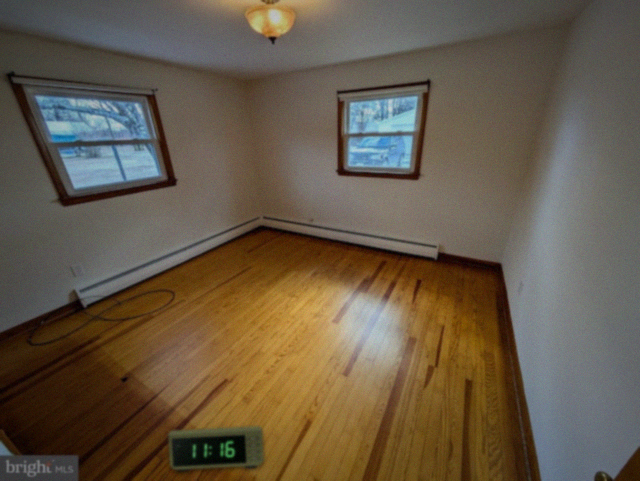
11:16
